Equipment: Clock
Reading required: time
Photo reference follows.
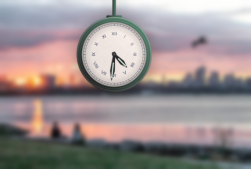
4:31
